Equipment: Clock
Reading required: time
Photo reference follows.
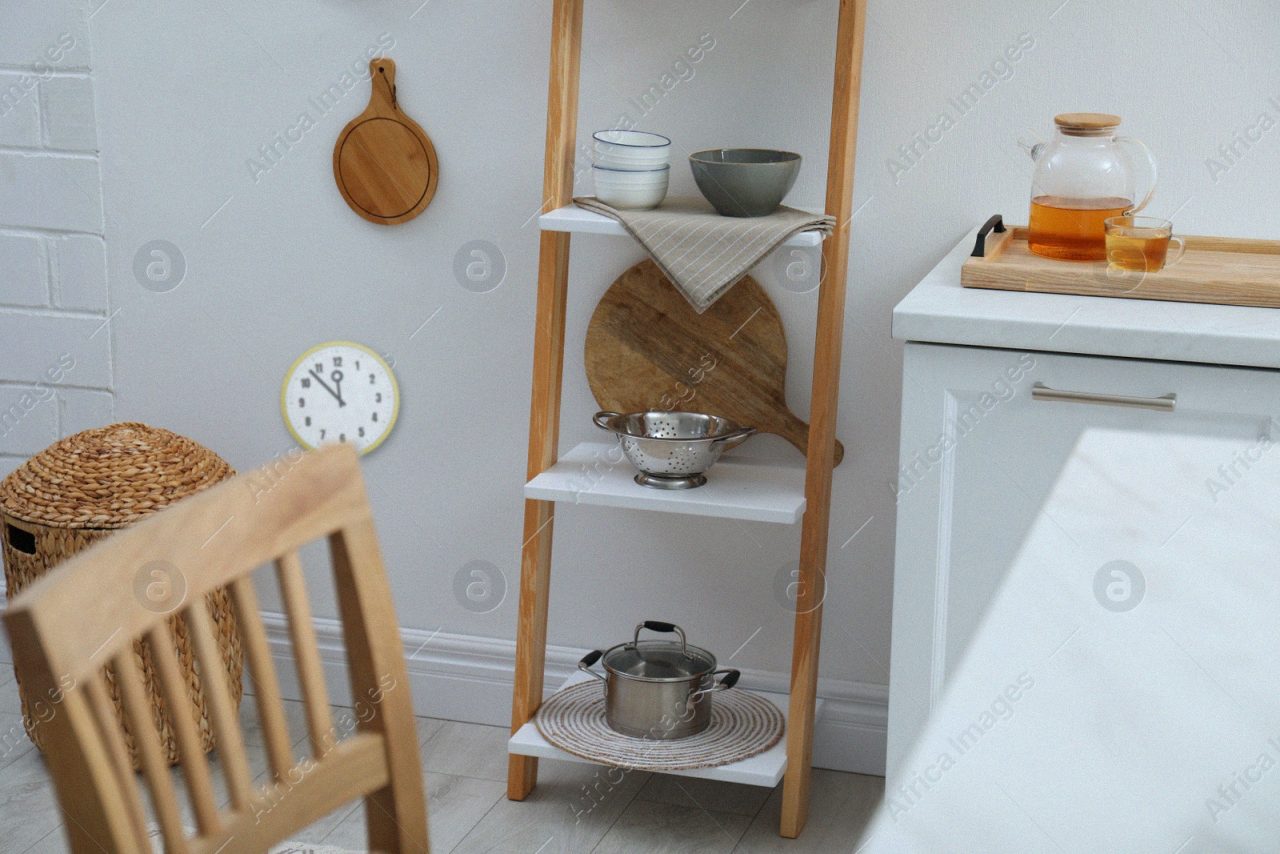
11:53
